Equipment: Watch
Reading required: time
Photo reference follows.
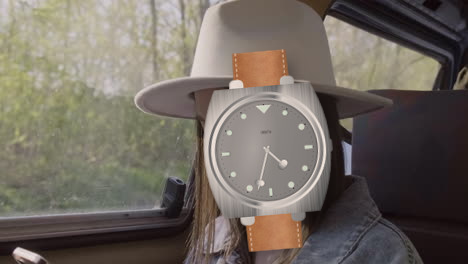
4:33
